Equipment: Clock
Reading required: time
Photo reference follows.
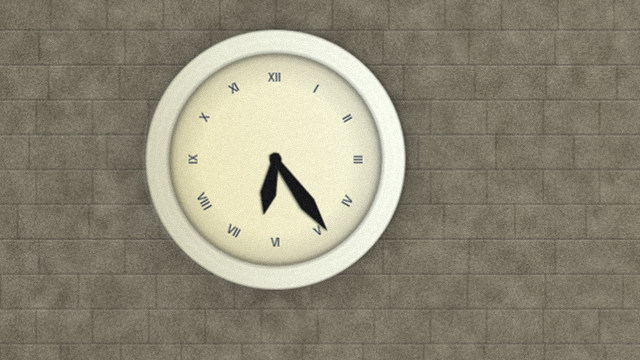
6:24
